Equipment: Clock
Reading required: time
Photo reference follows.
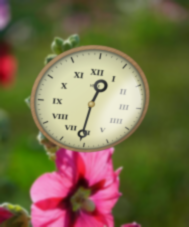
12:31
